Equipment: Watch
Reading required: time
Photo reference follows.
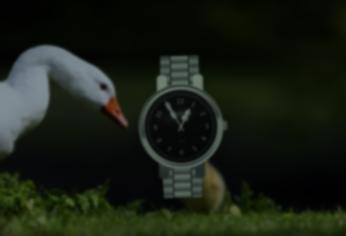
12:55
